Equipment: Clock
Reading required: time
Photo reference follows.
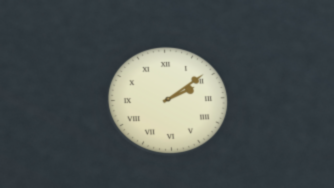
2:09
